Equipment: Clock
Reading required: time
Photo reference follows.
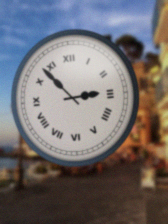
2:53
